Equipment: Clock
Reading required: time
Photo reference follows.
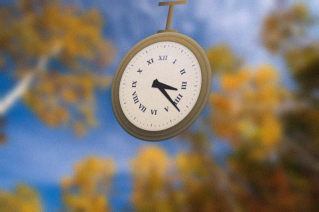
3:22
